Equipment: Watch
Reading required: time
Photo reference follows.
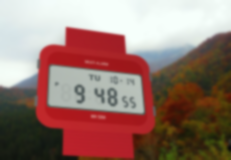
9:48:55
